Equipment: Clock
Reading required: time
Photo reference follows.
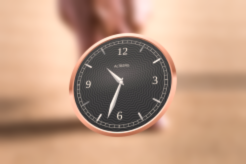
10:33
